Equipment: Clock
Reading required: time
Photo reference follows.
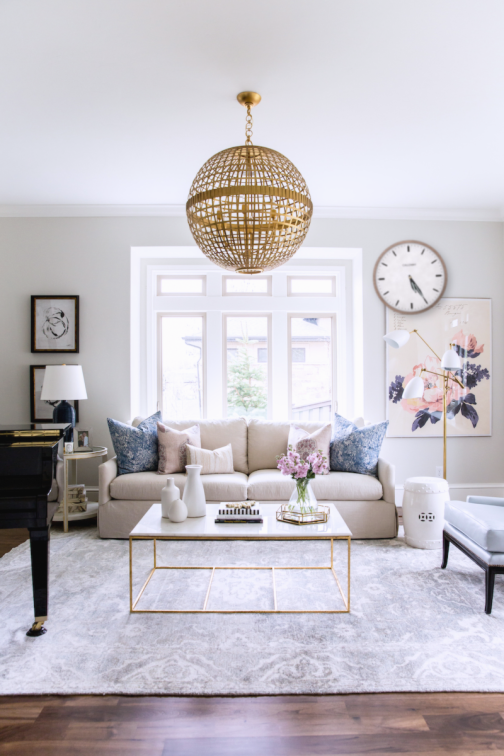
5:25
